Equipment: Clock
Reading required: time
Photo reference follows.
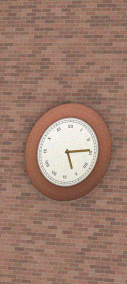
5:14
